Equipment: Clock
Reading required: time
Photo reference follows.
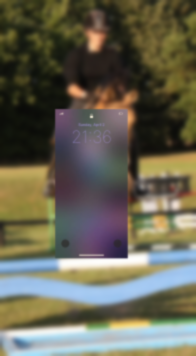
21:36
